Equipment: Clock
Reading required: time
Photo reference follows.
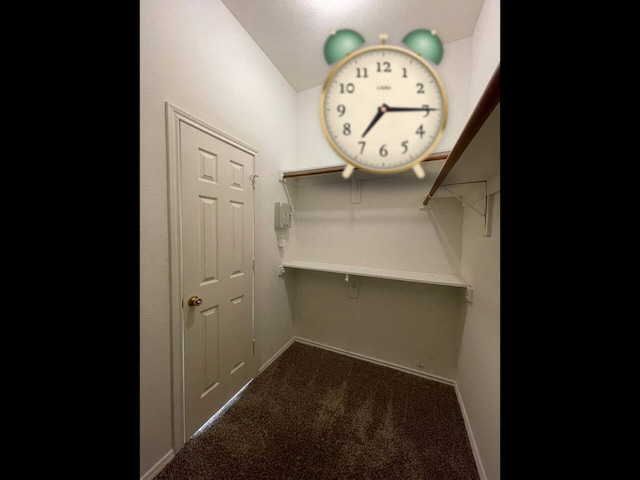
7:15
